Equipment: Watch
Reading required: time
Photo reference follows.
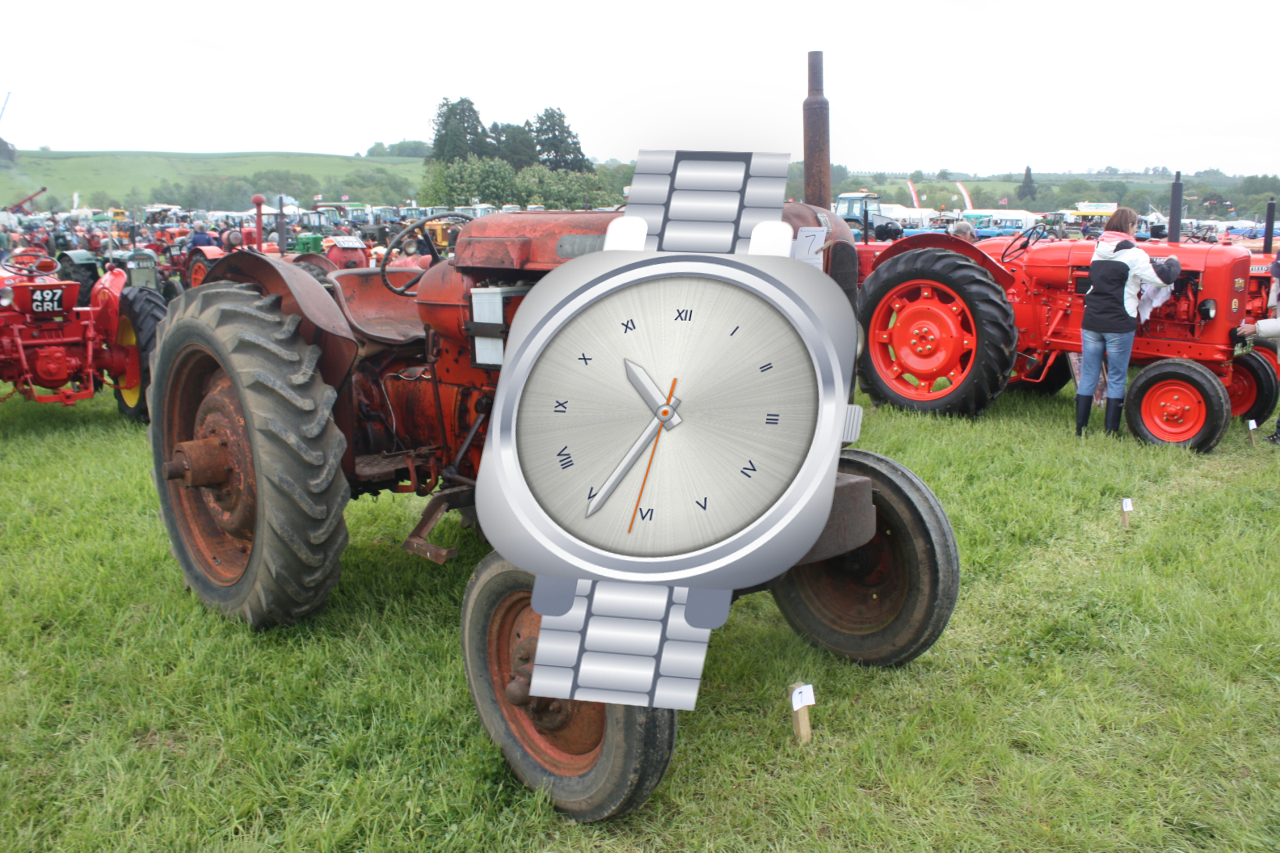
10:34:31
